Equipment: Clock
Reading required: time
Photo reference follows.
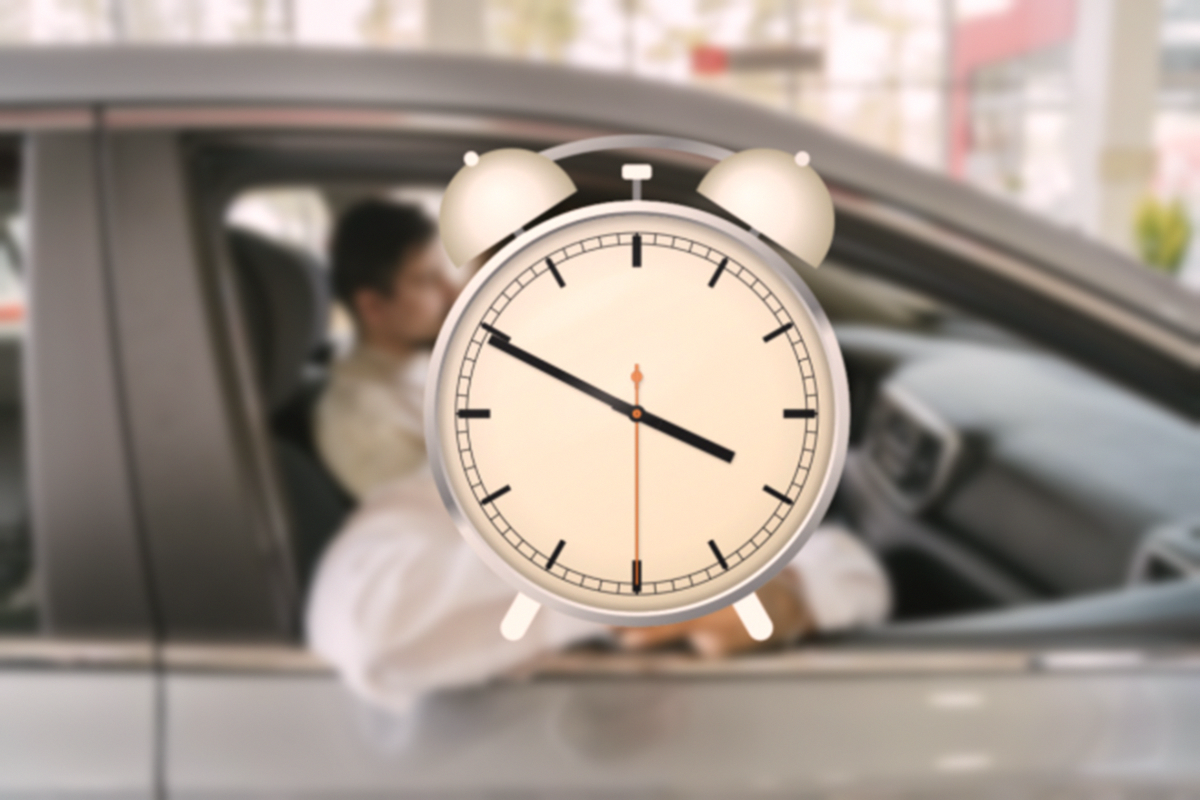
3:49:30
